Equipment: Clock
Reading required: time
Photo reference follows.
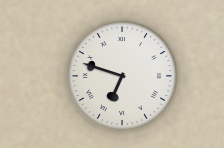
6:48
